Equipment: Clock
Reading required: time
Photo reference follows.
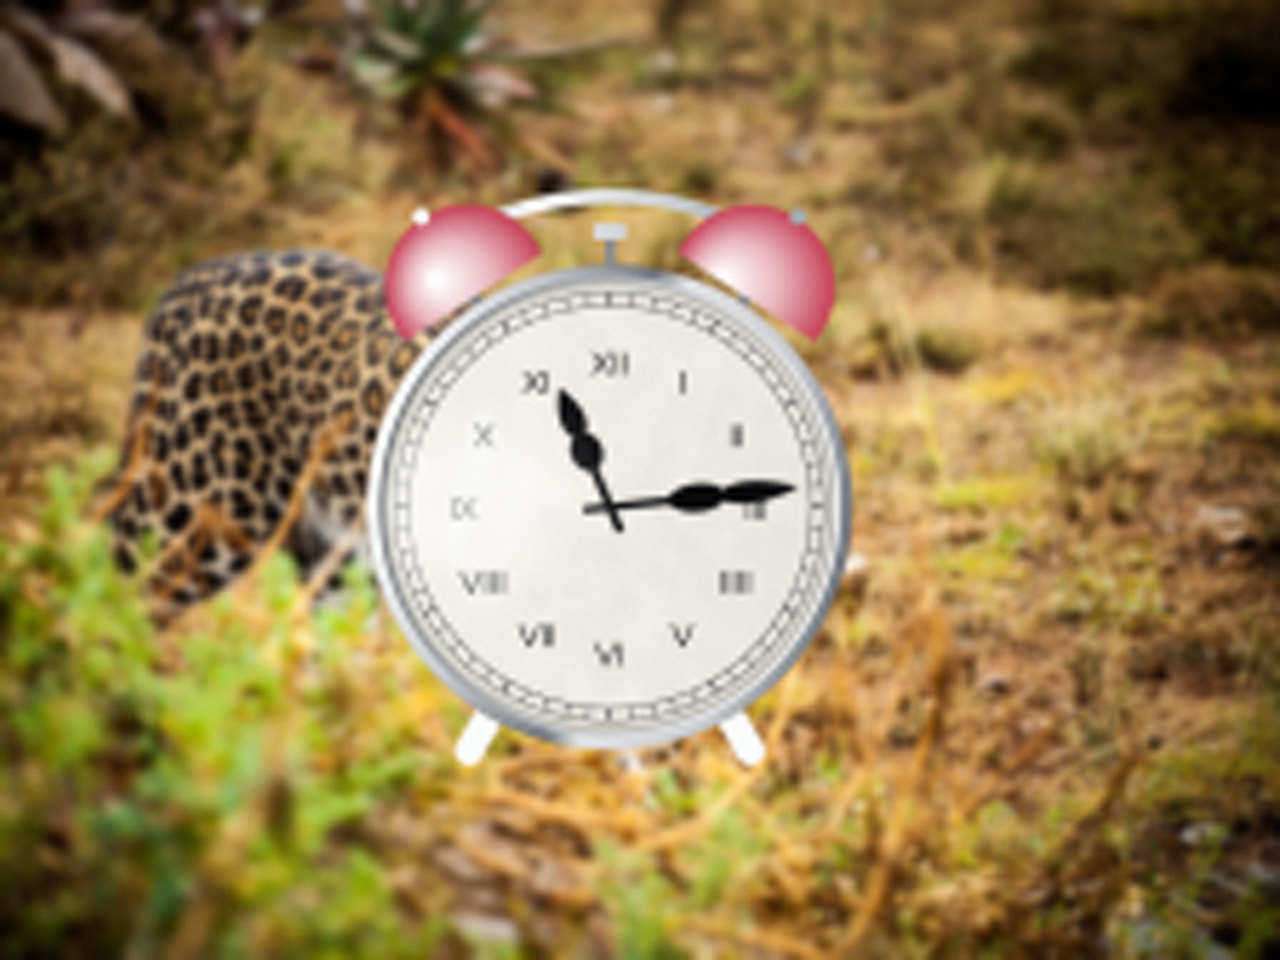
11:14
